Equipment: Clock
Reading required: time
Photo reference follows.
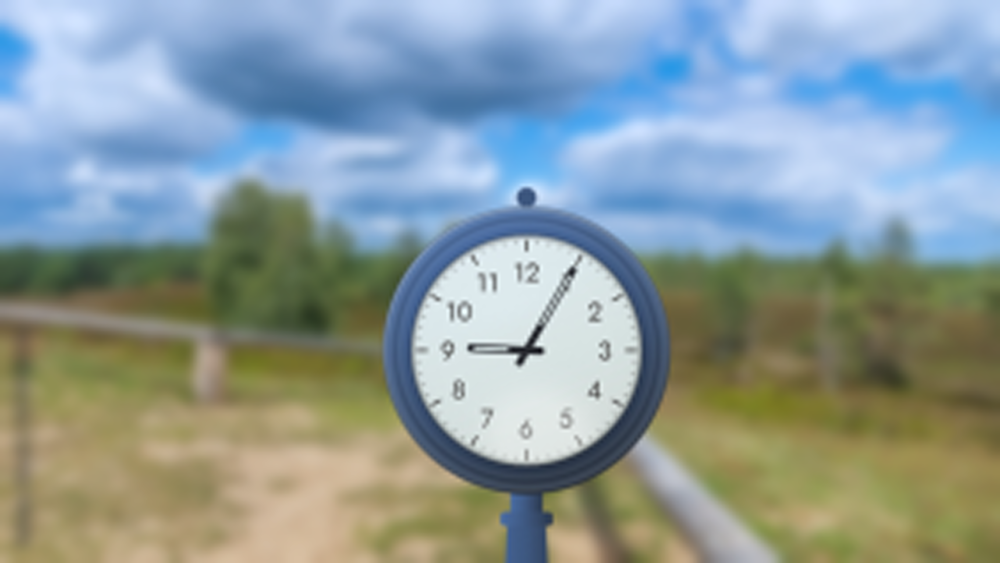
9:05
